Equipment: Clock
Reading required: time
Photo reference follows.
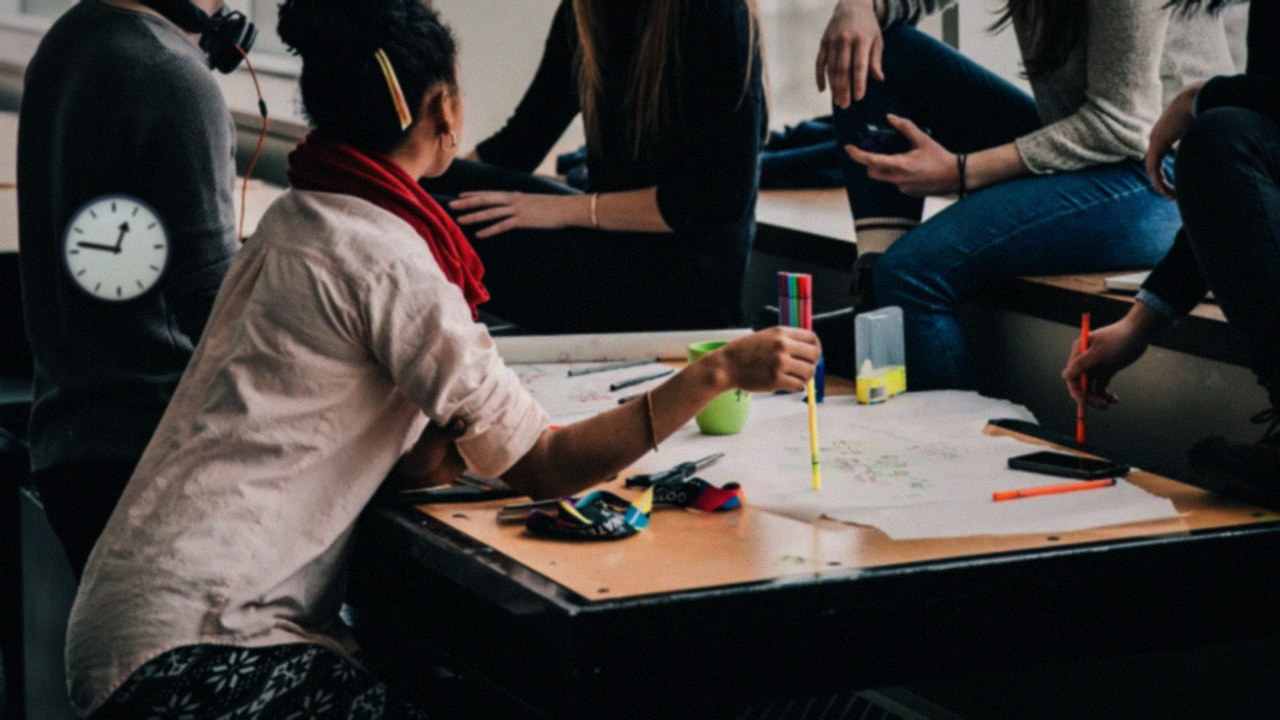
12:47
